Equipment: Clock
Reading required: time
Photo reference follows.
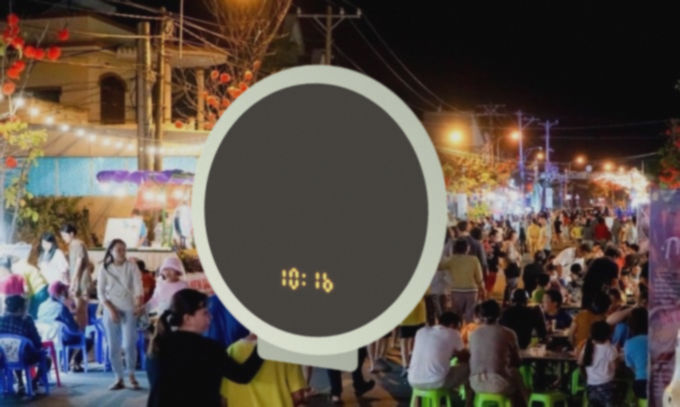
10:16
